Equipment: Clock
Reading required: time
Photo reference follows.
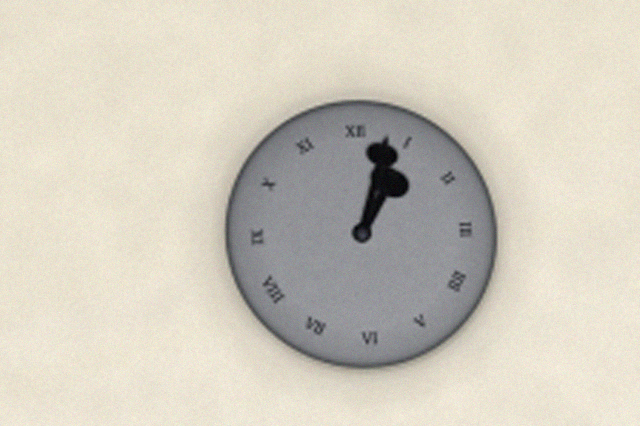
1:03
